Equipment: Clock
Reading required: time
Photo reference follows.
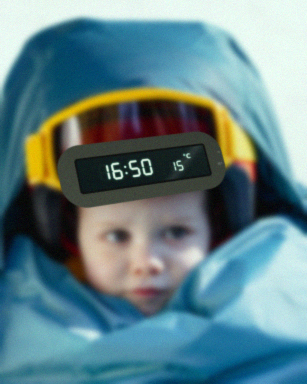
16:50
